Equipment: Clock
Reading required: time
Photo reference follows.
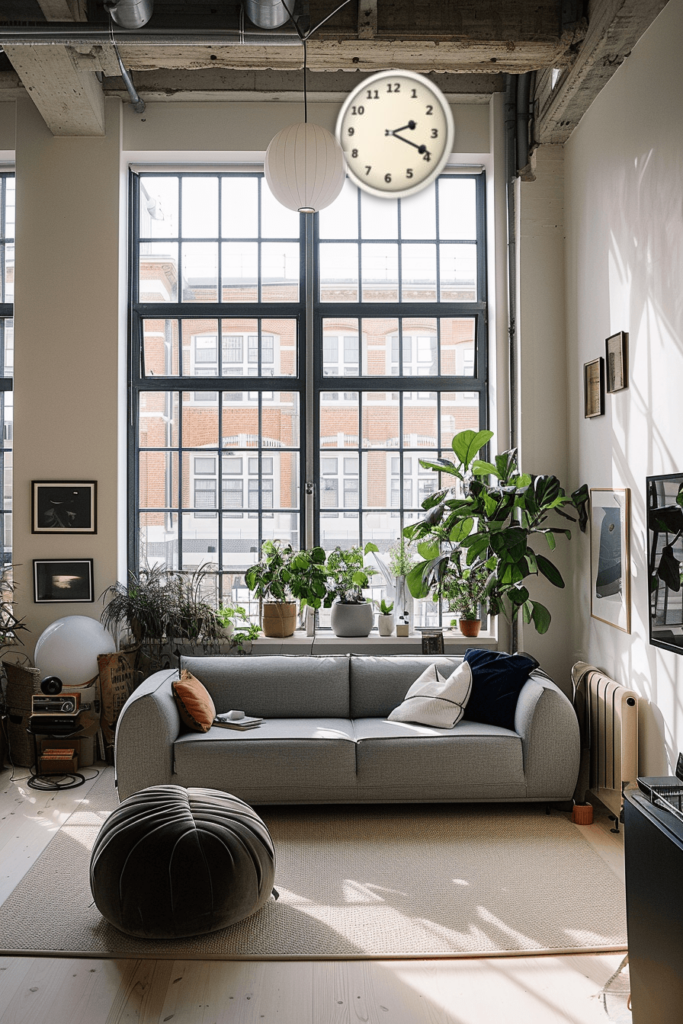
2:19
